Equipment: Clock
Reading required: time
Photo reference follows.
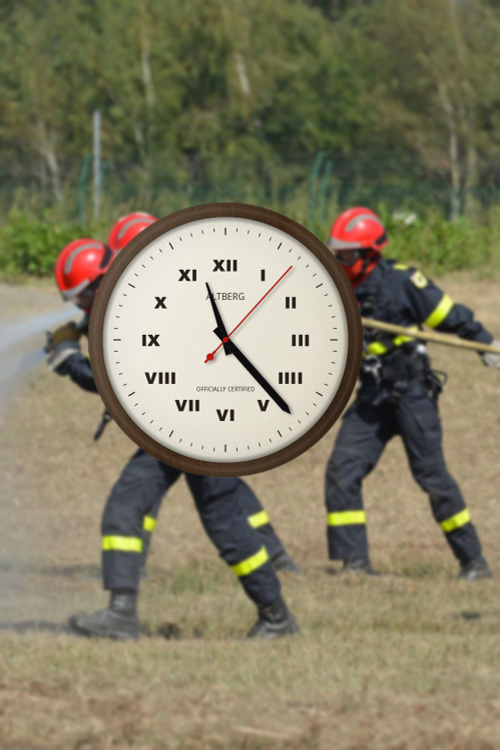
11:23:07
